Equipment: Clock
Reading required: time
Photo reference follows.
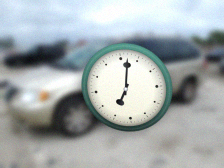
7:02
